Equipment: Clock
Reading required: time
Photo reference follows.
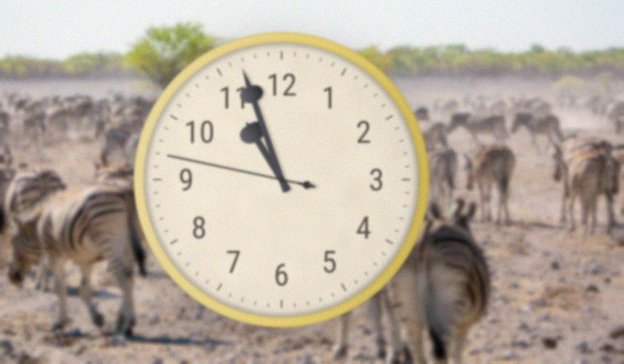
10:56:47
